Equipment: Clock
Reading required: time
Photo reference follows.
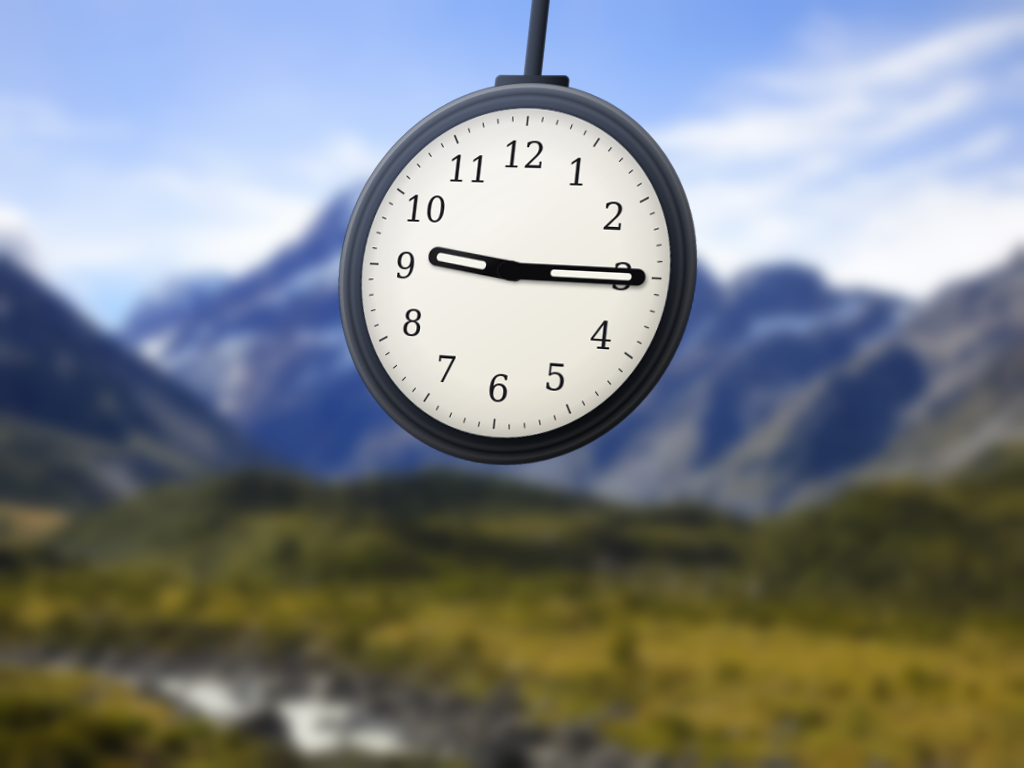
9:15
